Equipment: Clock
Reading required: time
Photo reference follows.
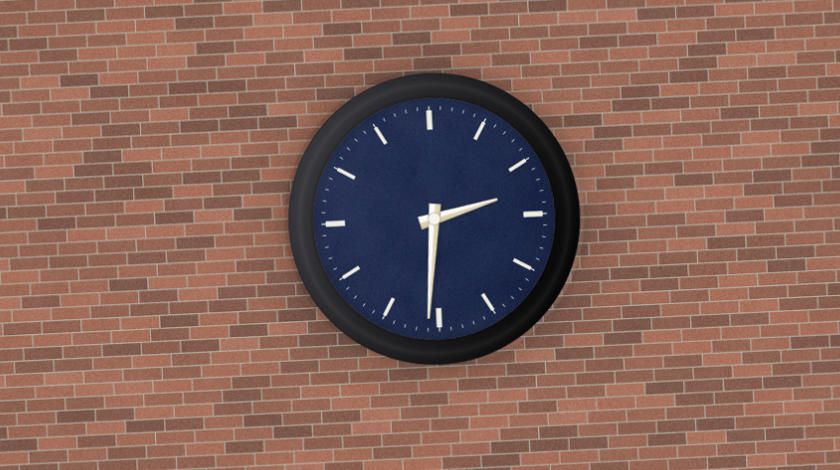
2:31
